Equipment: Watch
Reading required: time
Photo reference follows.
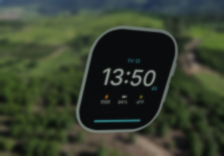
13:50
